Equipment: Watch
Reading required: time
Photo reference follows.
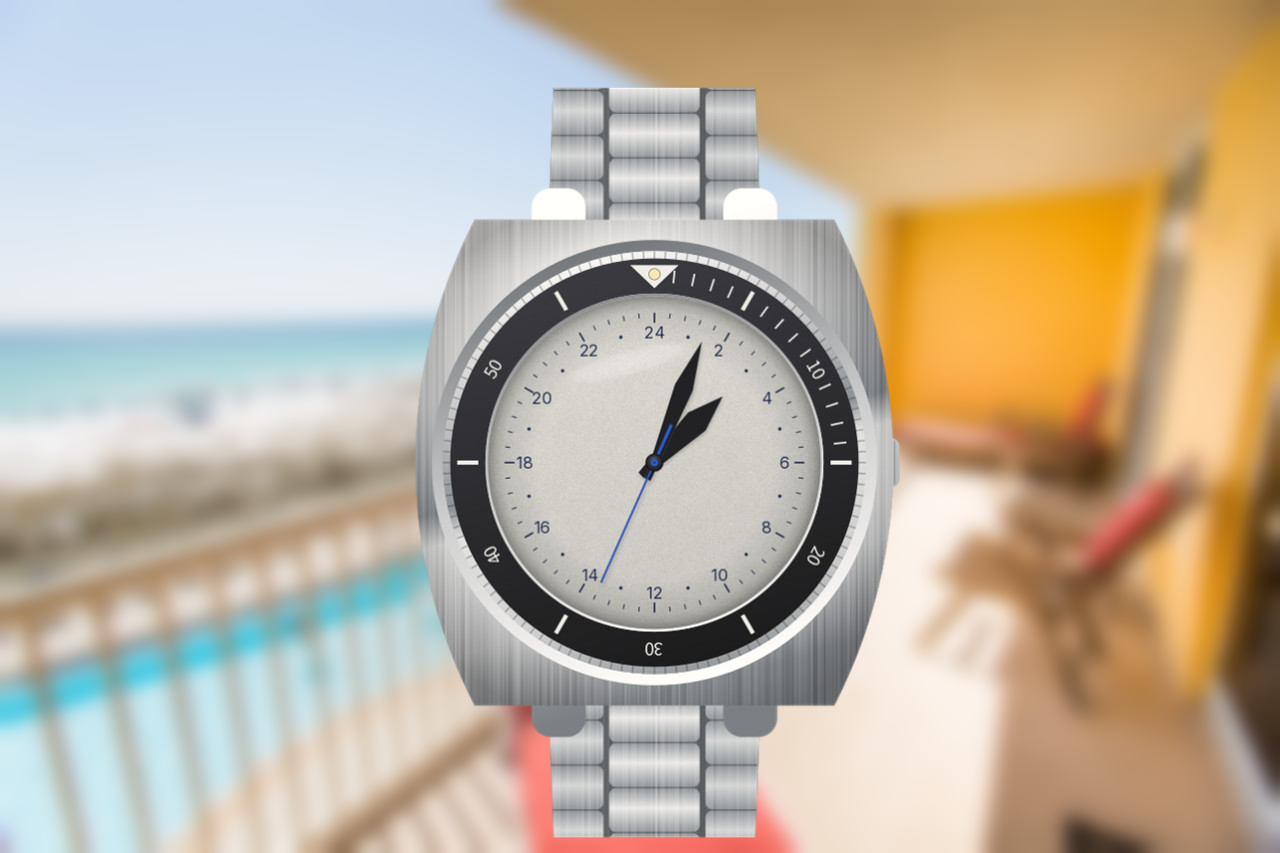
3:03:34
